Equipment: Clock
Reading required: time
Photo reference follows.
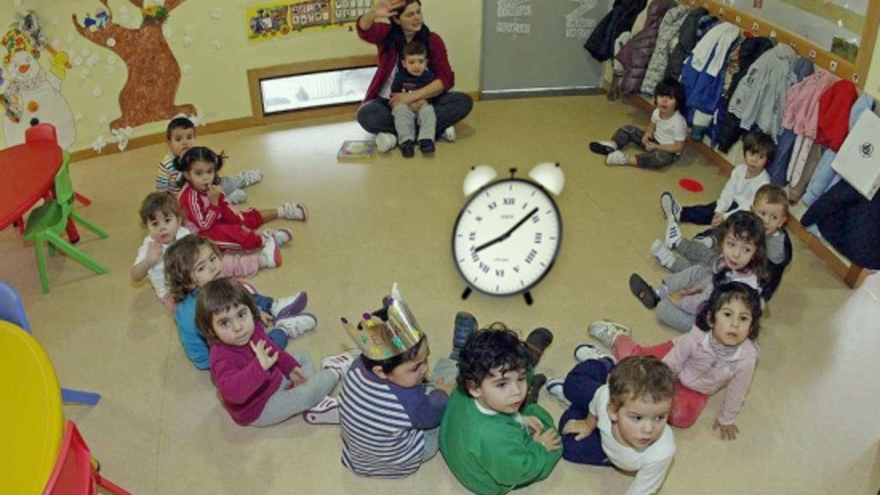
8:08
